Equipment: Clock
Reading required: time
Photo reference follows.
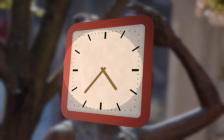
4:37
